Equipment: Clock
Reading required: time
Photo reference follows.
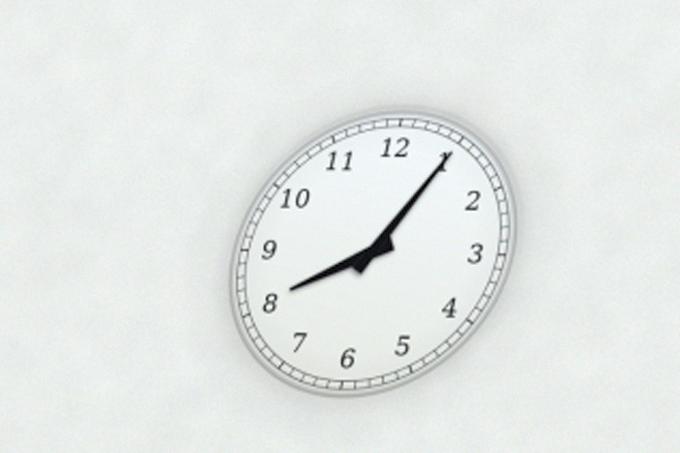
8:05
